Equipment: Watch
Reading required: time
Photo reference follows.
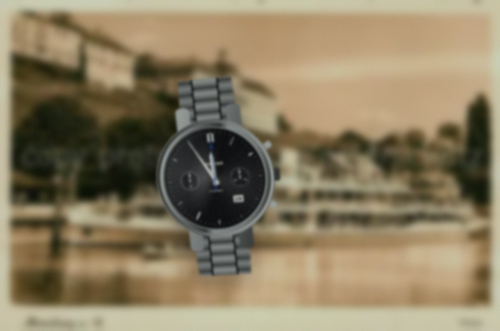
11:55
